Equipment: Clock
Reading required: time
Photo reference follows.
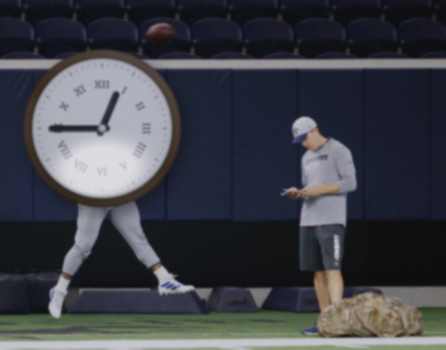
12:45
